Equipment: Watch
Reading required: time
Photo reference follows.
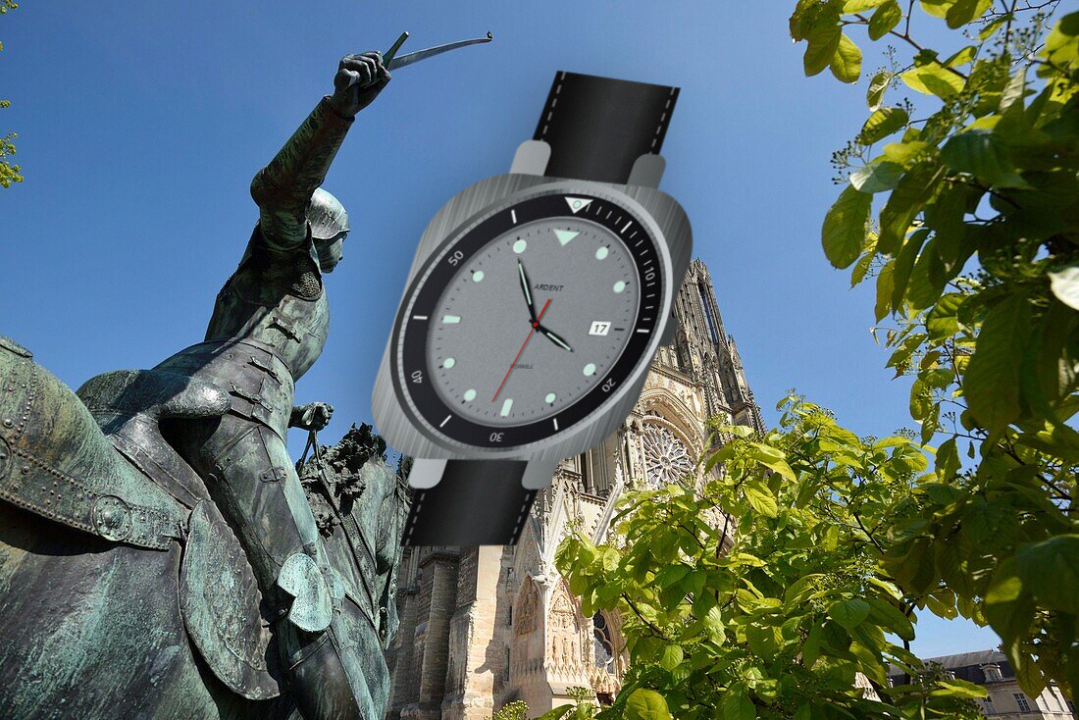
3:54:32
